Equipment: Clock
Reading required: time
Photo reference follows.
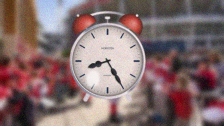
8:25
